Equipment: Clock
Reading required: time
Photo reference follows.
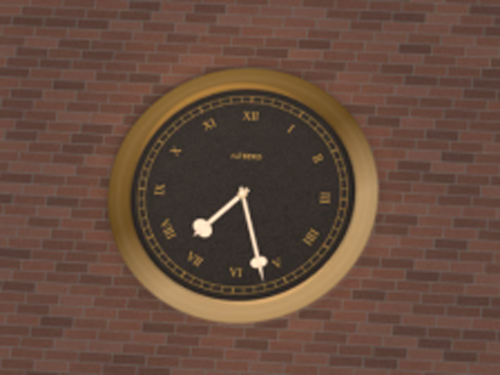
7:27
